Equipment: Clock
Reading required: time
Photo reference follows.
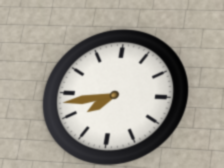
7:43
